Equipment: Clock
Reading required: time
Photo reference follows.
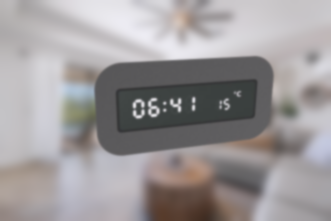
6:41
